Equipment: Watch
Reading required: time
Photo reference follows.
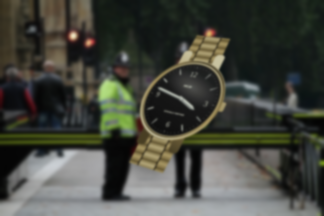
3:47
